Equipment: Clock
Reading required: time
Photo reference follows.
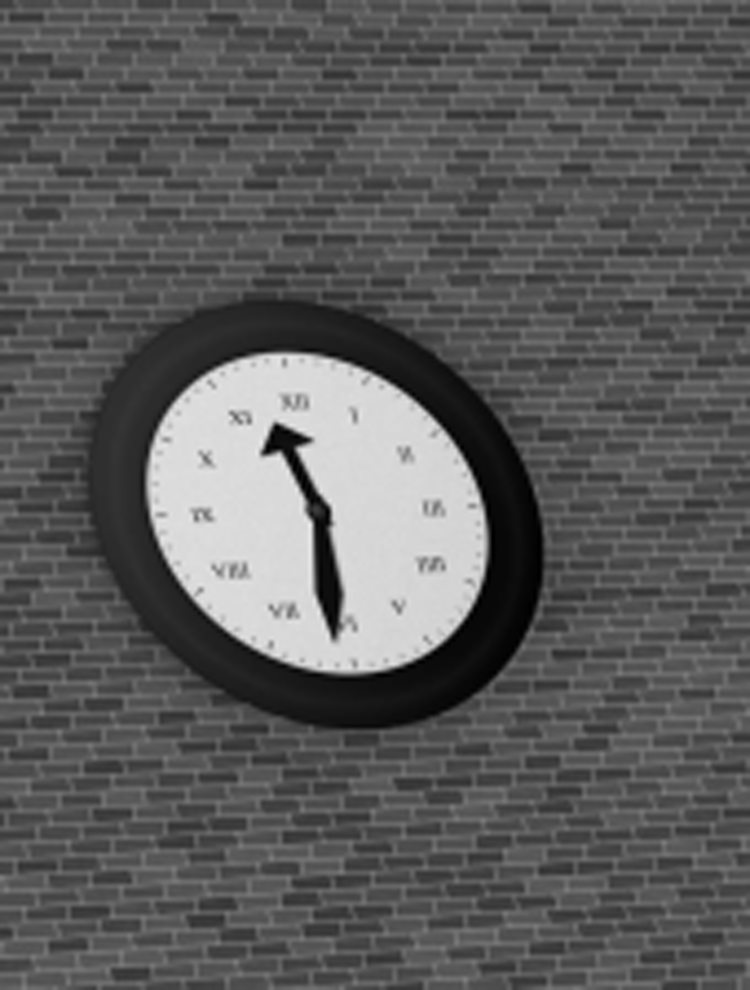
11:31
